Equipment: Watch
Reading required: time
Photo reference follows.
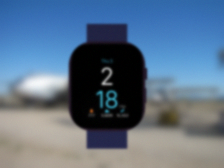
2:18
